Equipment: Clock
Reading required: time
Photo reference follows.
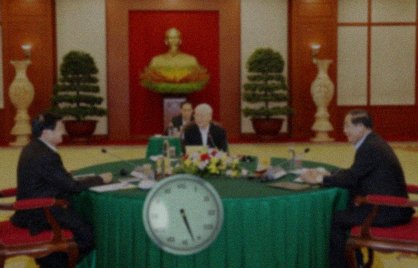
5:27
